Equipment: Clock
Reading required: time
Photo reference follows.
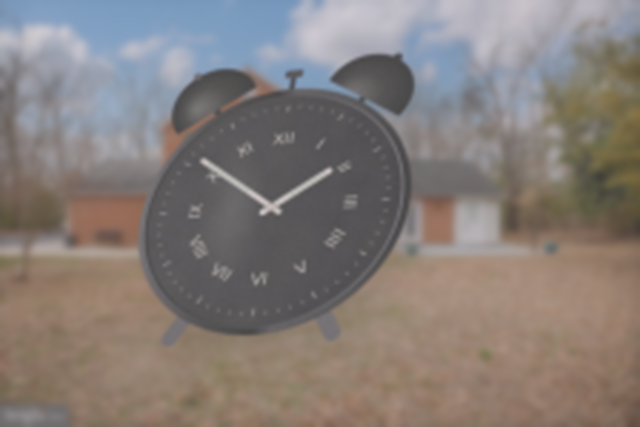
1:51
